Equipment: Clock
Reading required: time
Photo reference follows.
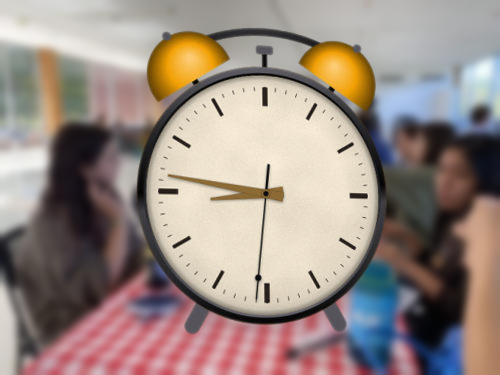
8:46:31
